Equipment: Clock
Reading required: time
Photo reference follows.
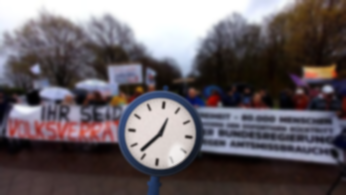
12:37
